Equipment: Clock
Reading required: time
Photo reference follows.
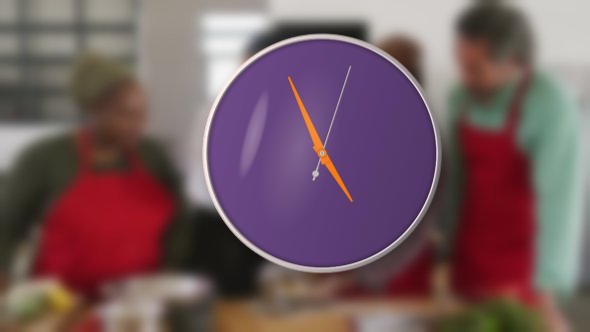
4:56:03
